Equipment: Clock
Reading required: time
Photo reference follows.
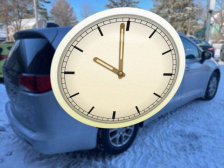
9:59
